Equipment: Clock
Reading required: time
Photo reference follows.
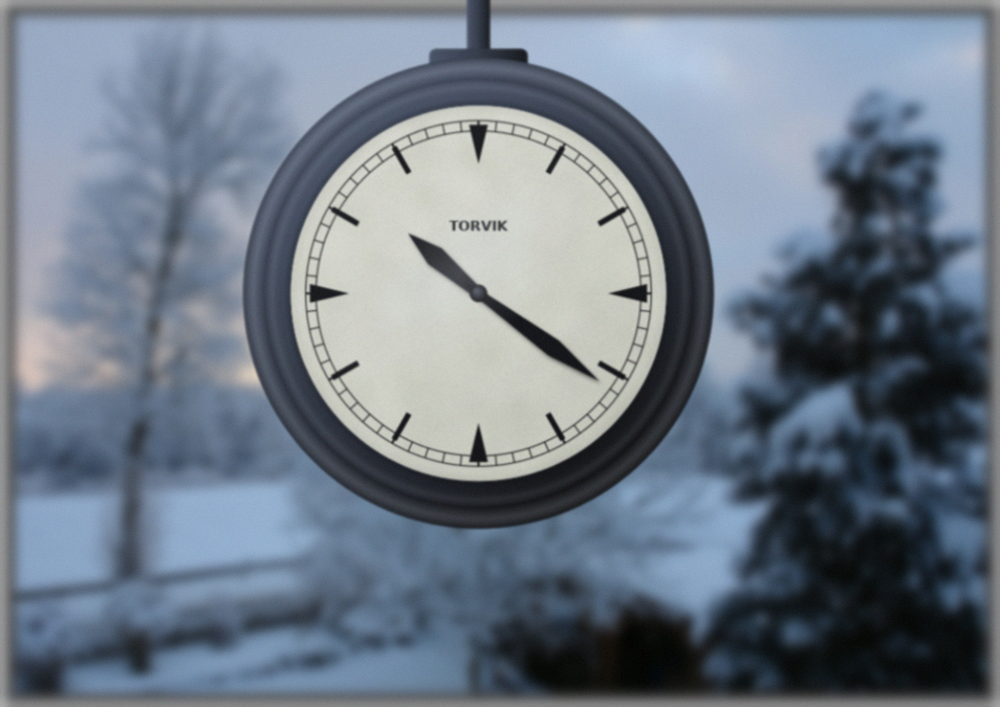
10:21
